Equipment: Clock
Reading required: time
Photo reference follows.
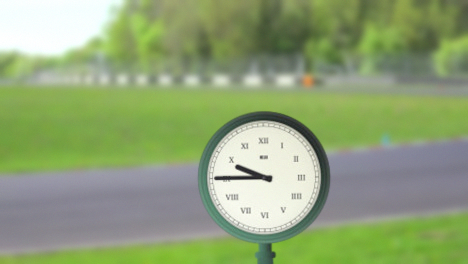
9:45
